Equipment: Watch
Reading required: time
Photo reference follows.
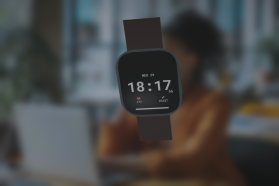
18:17
